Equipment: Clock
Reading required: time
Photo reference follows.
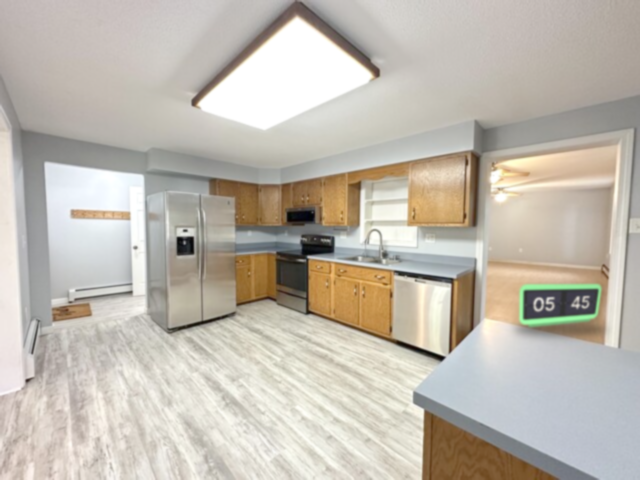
5:45
